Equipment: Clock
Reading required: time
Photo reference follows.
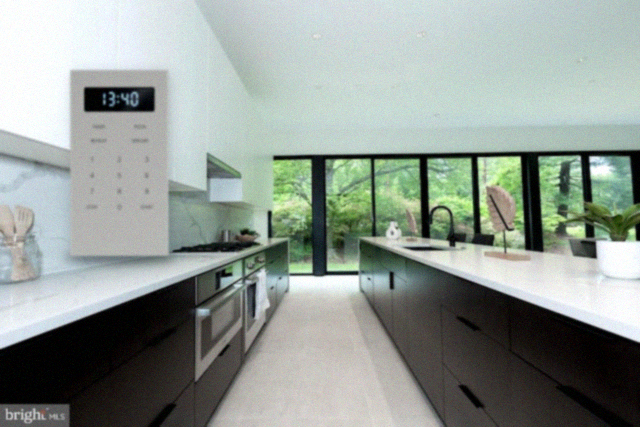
13:40
